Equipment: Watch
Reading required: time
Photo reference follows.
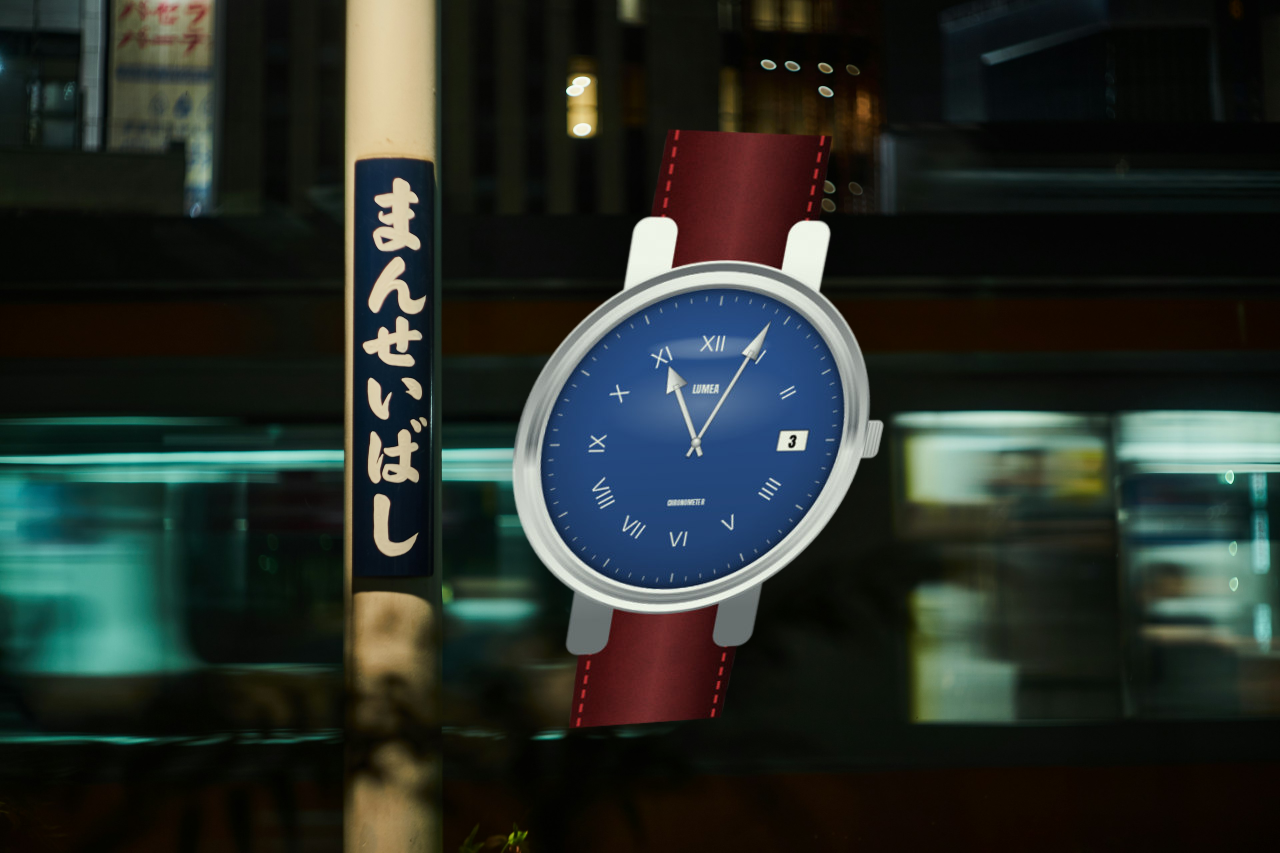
11:04
